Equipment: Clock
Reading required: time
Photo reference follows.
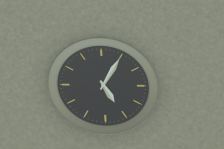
5:05
